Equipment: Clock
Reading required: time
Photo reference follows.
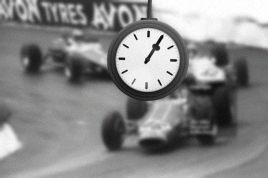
1:05
